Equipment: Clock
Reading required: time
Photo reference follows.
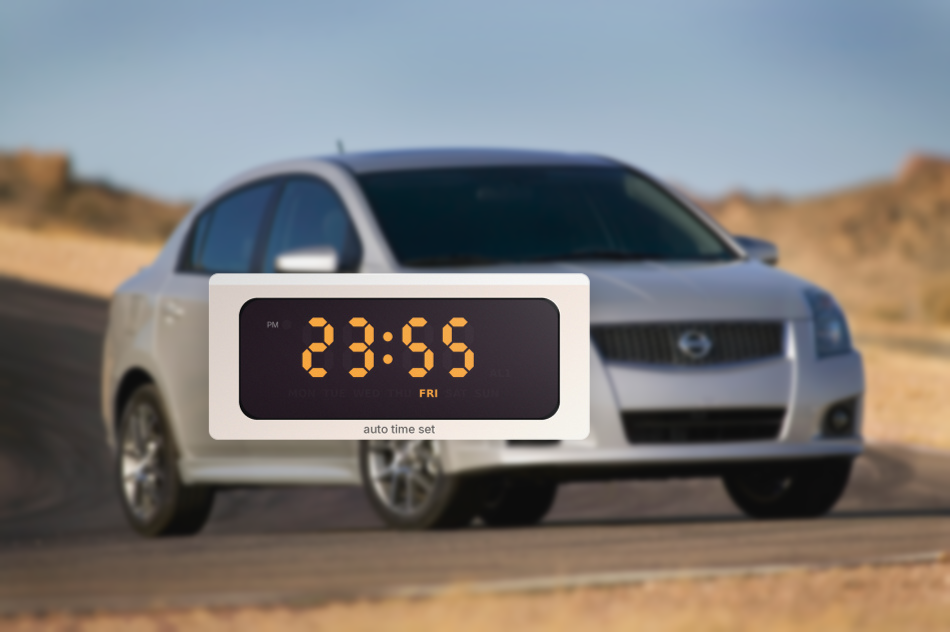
23:55
